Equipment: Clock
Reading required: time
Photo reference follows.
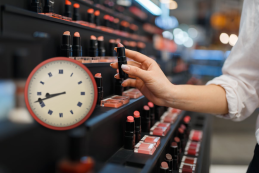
8:42
